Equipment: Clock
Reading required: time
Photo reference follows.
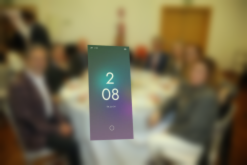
2:08
